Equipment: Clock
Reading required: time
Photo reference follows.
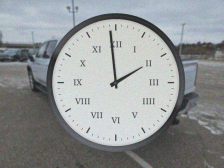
1:59
